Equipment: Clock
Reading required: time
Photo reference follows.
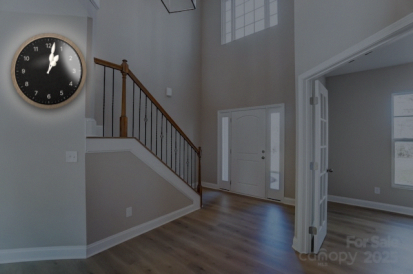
1:02
